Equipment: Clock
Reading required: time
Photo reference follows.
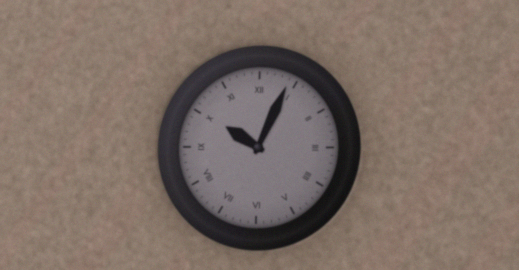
10:04
